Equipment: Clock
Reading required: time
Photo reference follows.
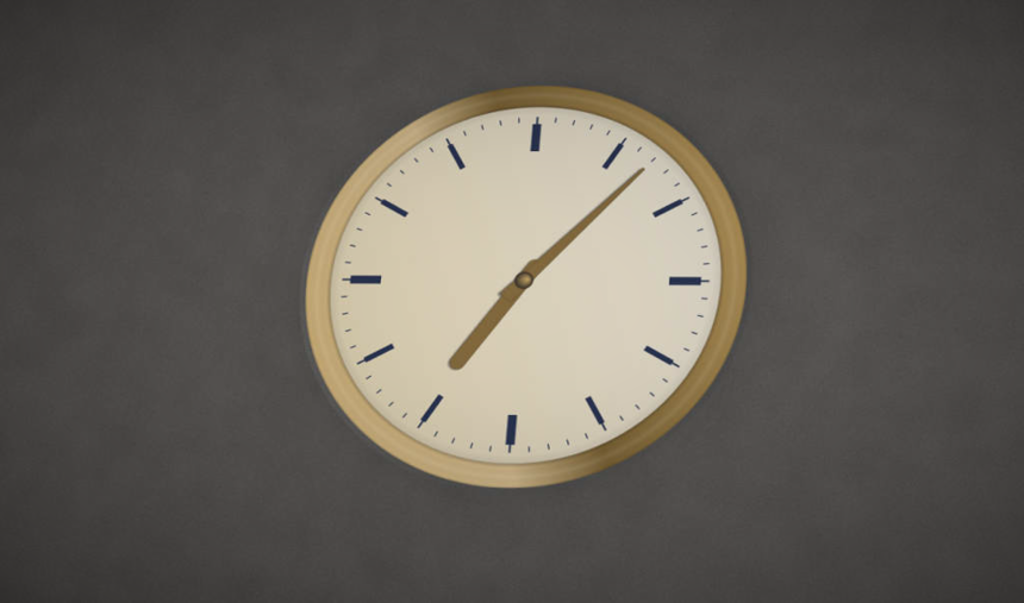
7:07
